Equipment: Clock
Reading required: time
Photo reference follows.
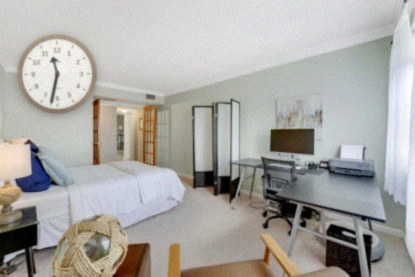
11:32
